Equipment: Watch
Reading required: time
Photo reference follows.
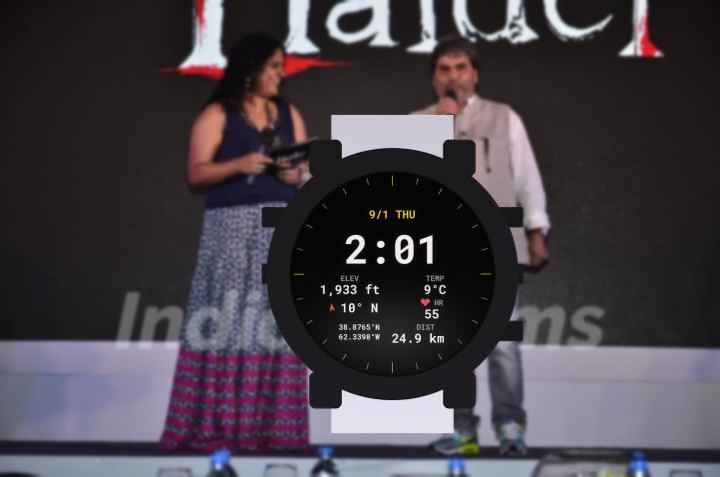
2:01
